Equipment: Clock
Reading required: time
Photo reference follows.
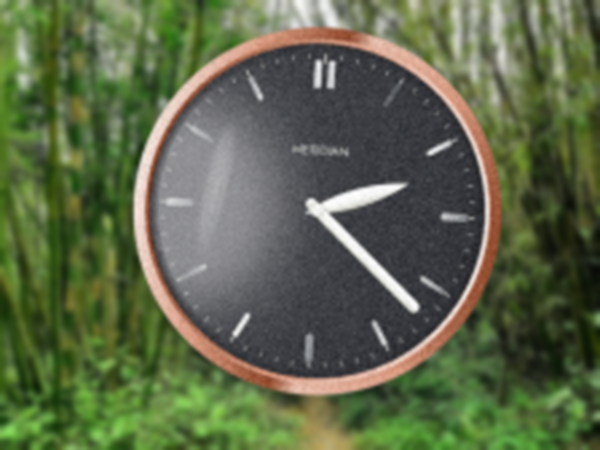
2:22
